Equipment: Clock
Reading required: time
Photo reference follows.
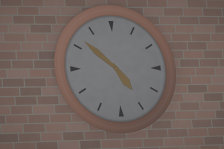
4:52
